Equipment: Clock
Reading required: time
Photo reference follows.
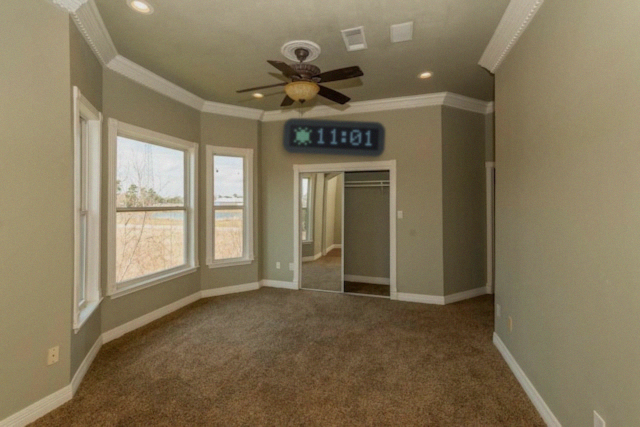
11:01
